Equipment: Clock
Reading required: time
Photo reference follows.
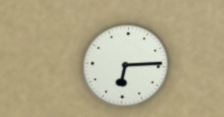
6:14
